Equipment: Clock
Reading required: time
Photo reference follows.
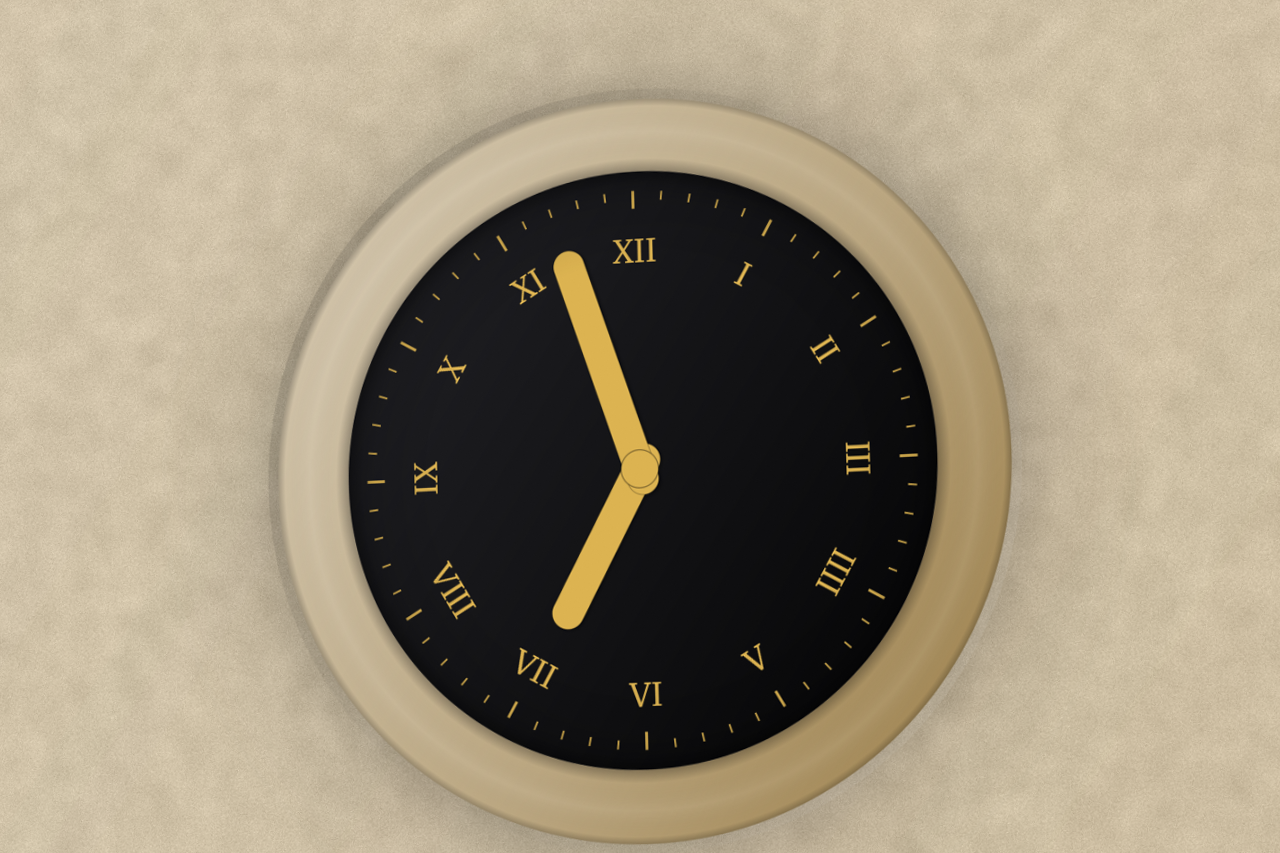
6:57
